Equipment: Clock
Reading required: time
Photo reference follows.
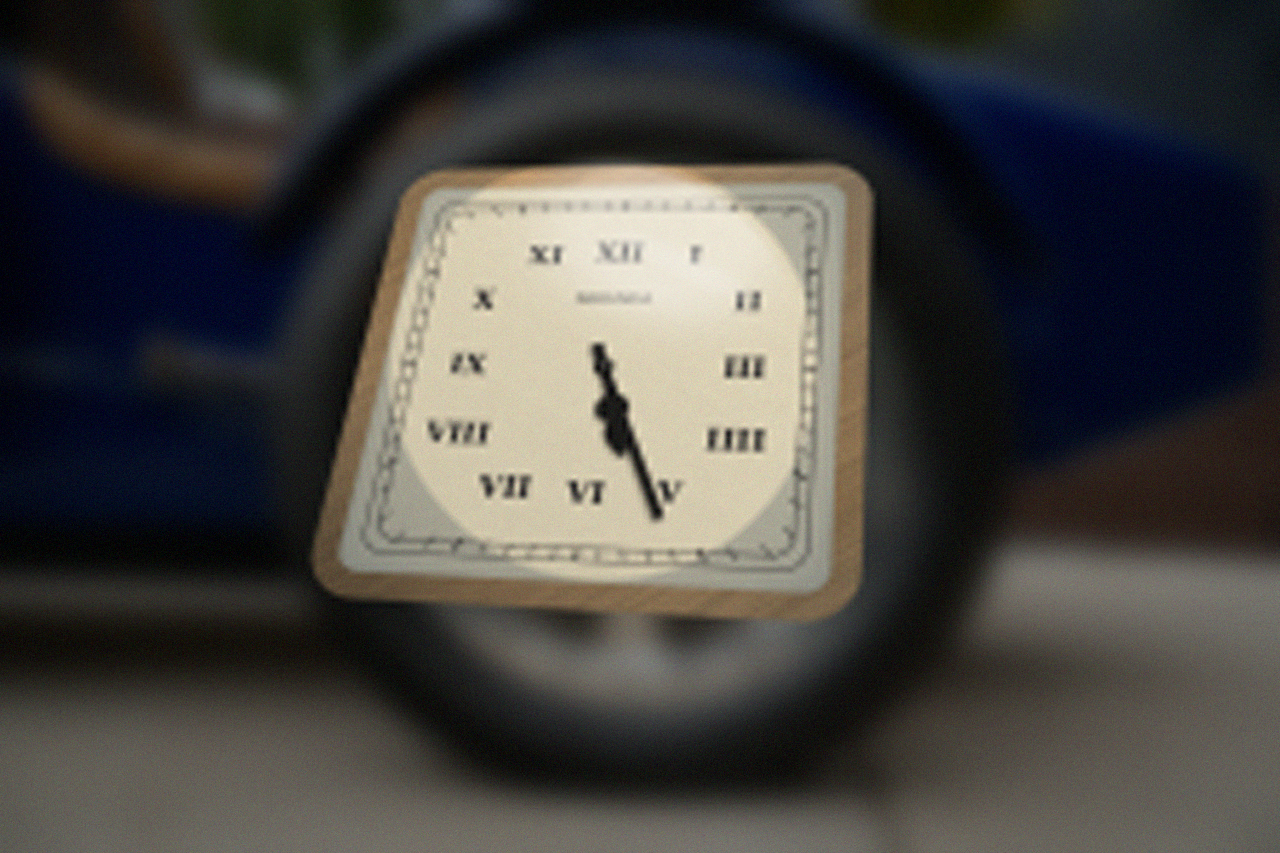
5:26
